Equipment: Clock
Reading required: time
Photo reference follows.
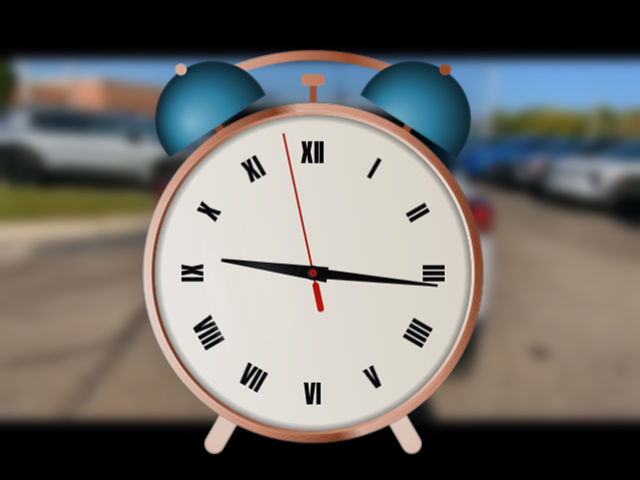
9:15:58
